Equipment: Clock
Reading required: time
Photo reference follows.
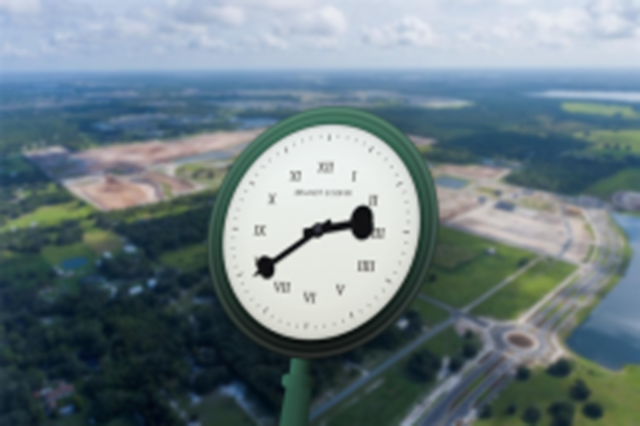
2:39
